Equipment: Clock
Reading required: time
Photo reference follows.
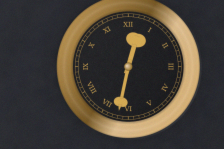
12:32
